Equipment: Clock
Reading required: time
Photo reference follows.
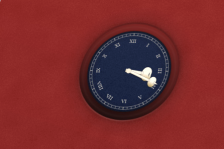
3:19
